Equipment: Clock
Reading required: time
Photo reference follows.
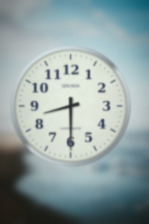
8:30
